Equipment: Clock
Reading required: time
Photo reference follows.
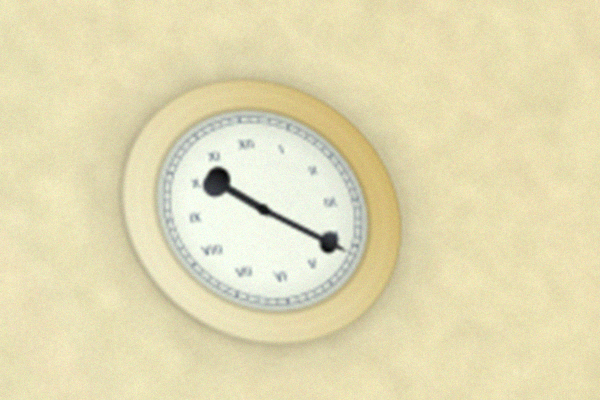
10:21
